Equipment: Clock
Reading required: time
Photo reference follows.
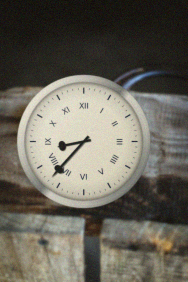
8:37
